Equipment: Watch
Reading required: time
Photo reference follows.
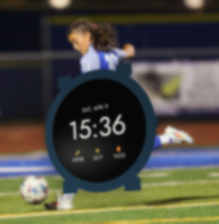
15:36
